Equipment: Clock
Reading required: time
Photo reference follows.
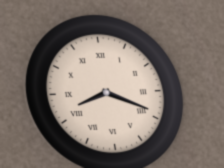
8:19
